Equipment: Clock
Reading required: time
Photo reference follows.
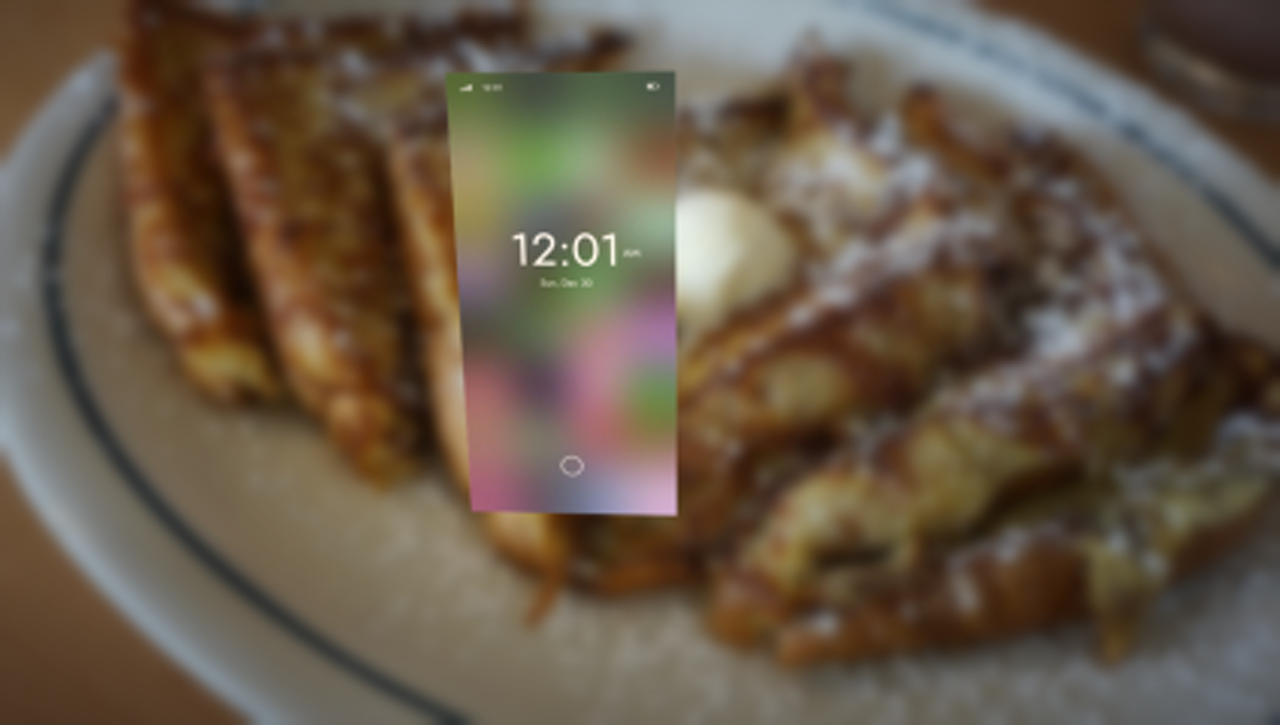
12:01
